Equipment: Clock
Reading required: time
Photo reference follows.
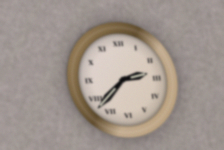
2:38
